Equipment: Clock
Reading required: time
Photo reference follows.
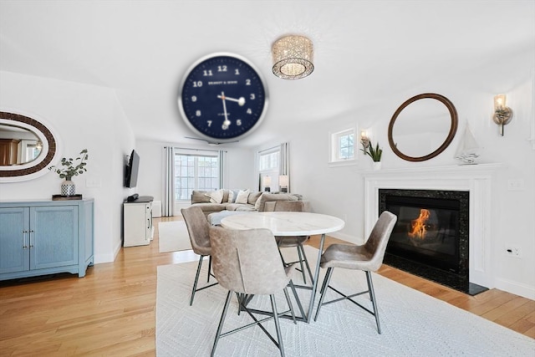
3:29
